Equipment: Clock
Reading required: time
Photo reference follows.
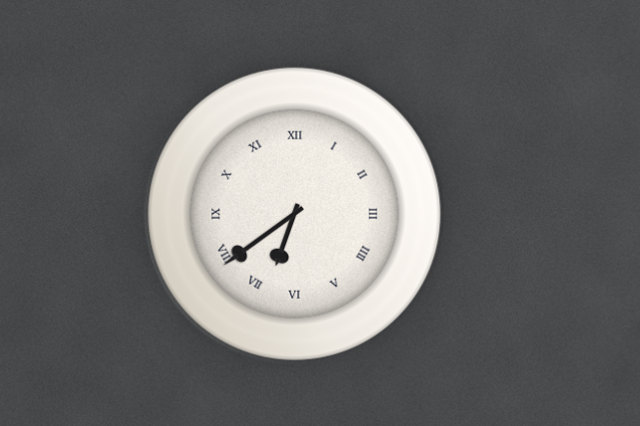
6:39
